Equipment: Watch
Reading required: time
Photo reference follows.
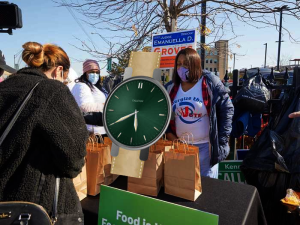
5:40
